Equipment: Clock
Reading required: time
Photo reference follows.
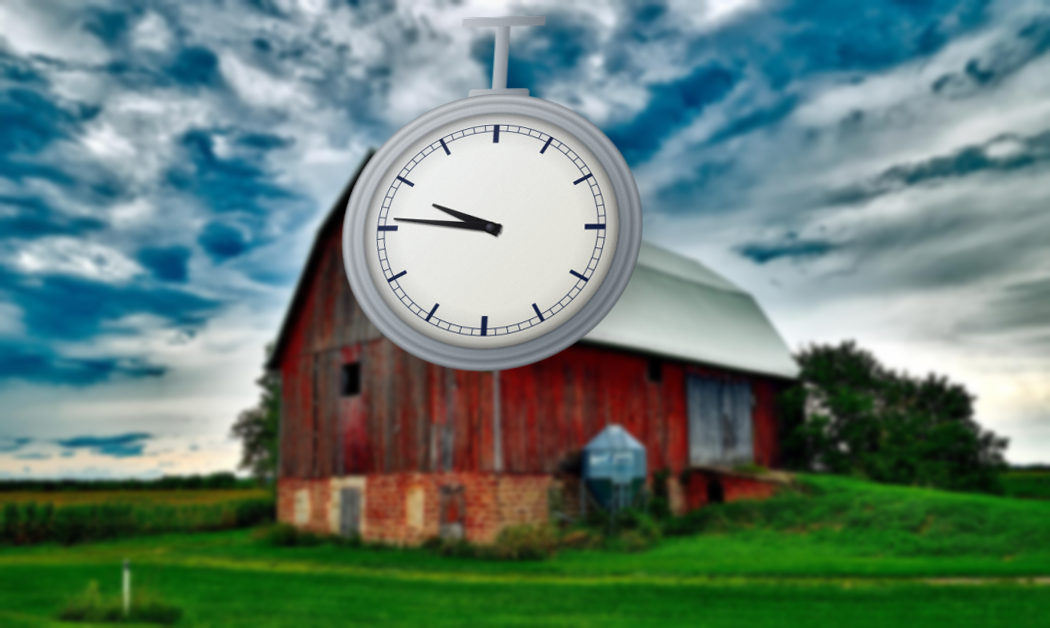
9:46
